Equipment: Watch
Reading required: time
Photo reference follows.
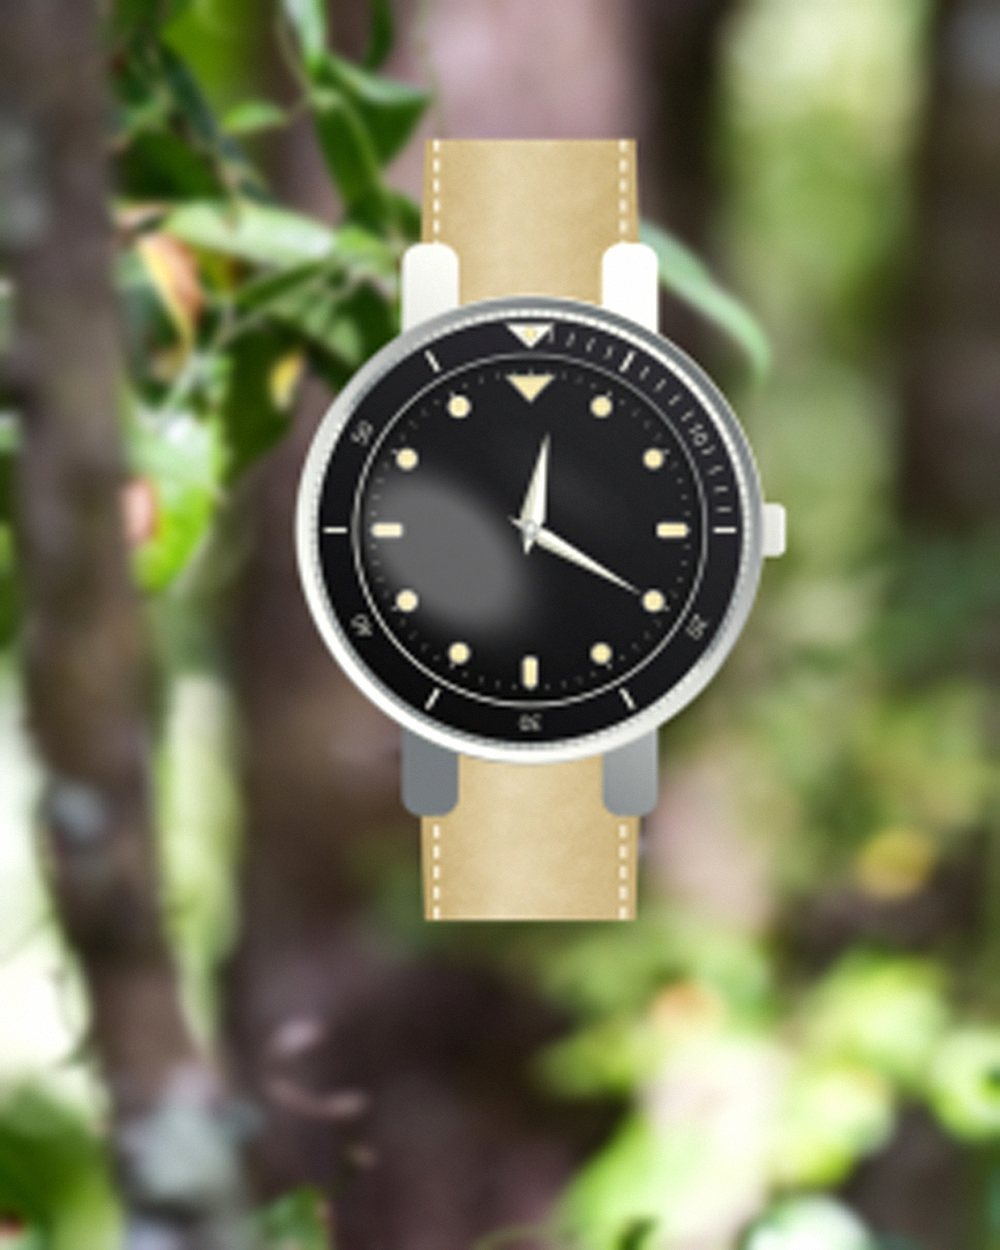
12:20
